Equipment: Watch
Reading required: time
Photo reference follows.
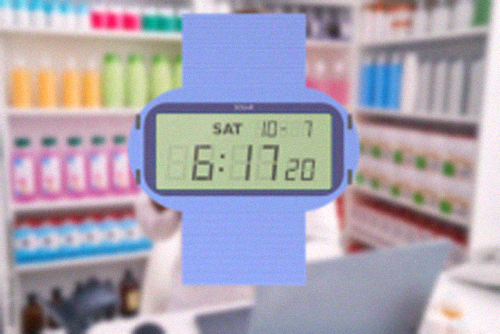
6:17:20
